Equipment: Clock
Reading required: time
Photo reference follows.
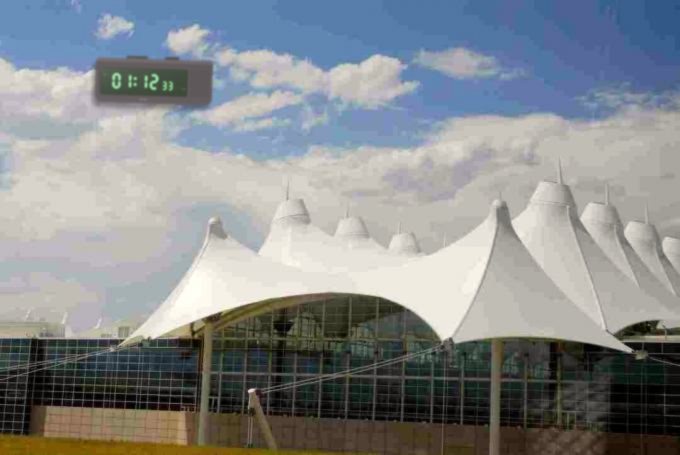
1:12
